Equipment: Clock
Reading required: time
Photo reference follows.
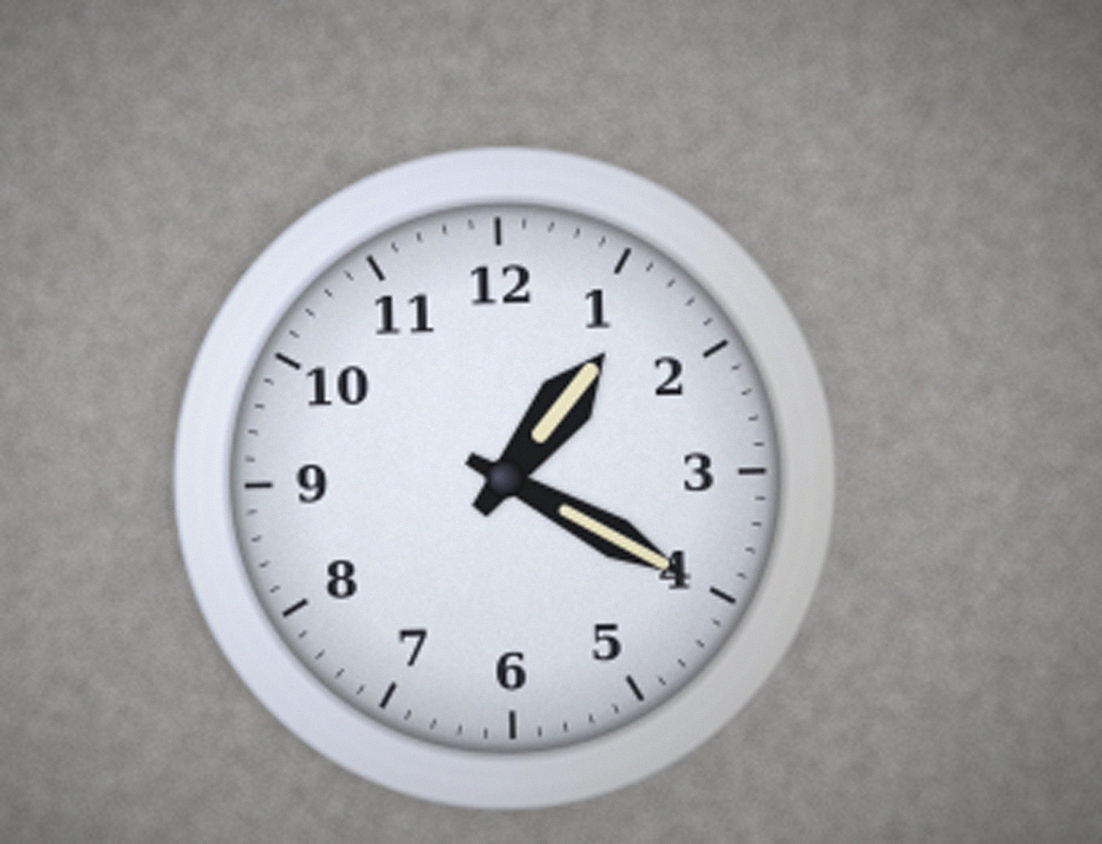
1:20
